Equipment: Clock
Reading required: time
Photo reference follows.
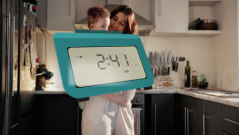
2:41
